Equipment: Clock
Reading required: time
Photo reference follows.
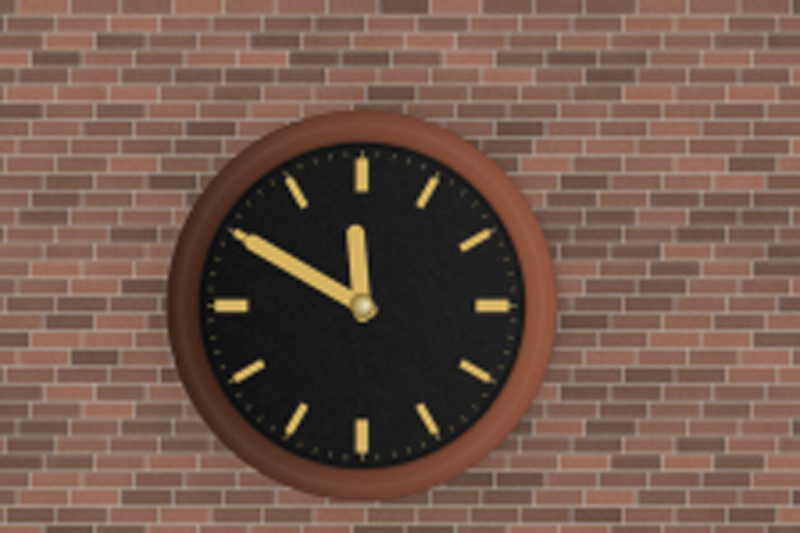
11:50
